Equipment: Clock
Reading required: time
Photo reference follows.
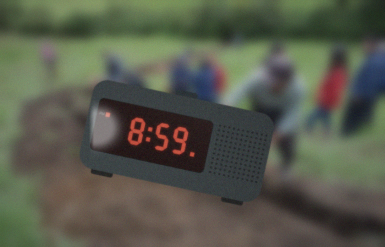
8:59
